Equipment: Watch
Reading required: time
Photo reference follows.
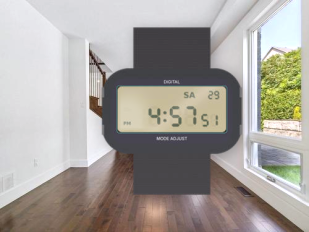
4:57:51
